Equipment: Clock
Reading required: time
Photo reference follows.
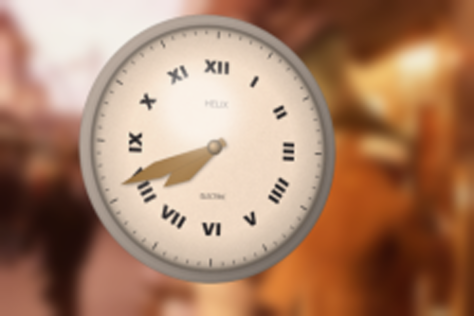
7:41
